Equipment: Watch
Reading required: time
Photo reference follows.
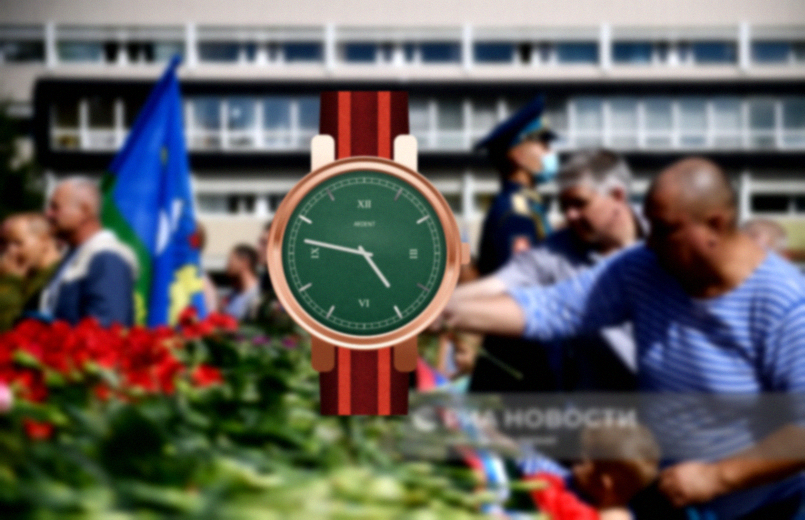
4:47
